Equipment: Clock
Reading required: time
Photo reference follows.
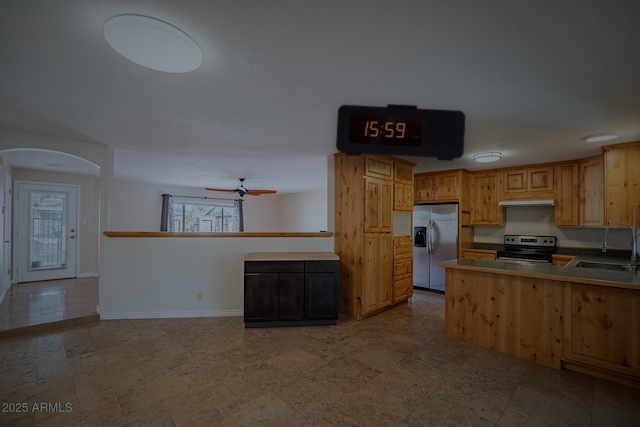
15:59
